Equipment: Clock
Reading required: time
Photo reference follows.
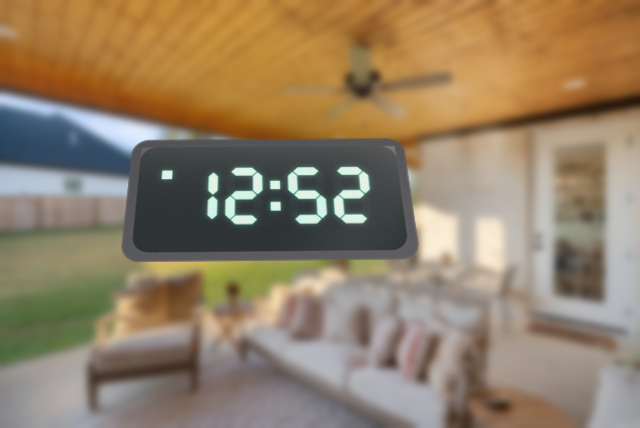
12:52
